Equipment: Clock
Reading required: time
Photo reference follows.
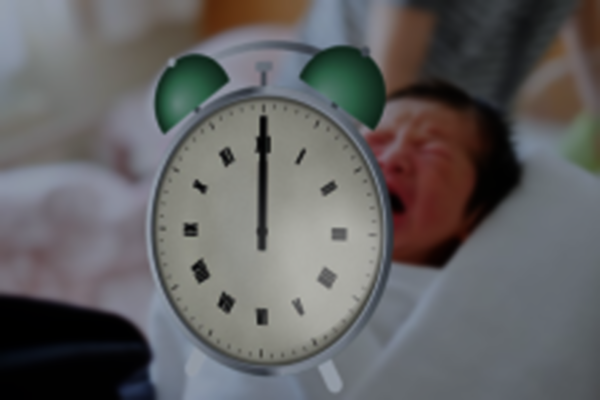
12:00
